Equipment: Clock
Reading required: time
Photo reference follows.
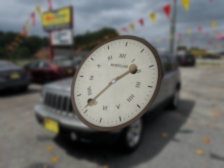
1:36
